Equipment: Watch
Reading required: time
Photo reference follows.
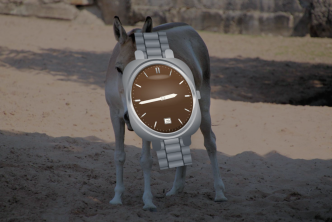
2:44
